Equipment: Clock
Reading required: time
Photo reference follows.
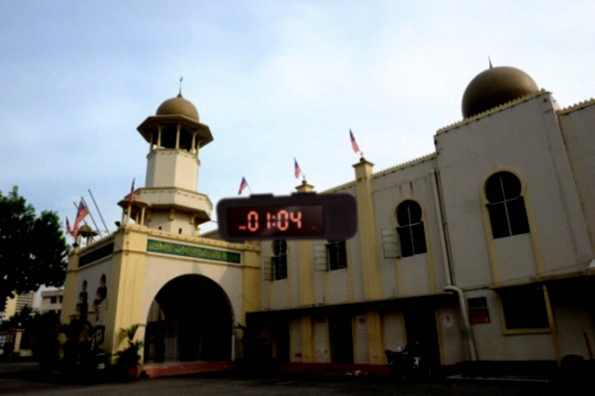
1:04
